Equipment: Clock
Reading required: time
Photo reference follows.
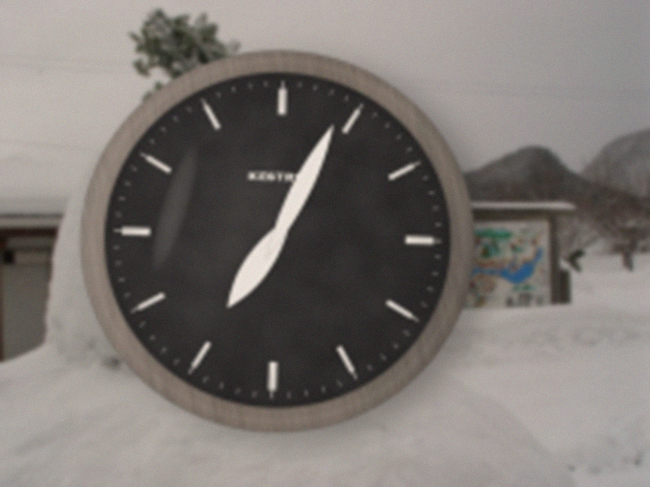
7:04
